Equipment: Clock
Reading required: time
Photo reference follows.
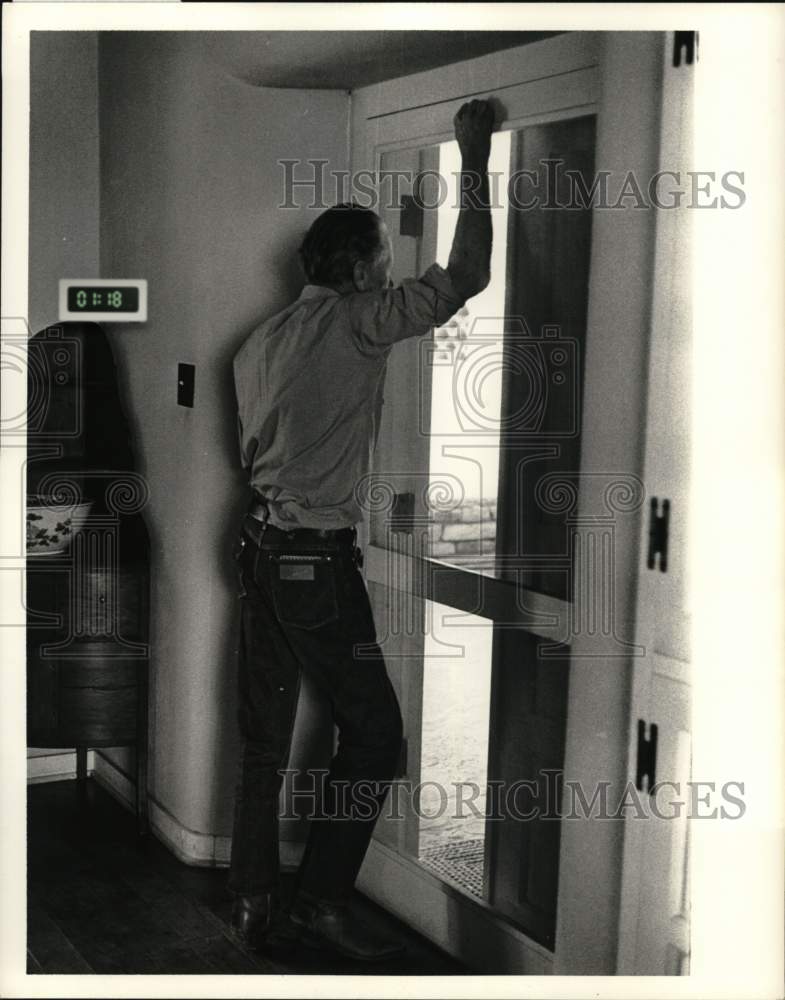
1:18
